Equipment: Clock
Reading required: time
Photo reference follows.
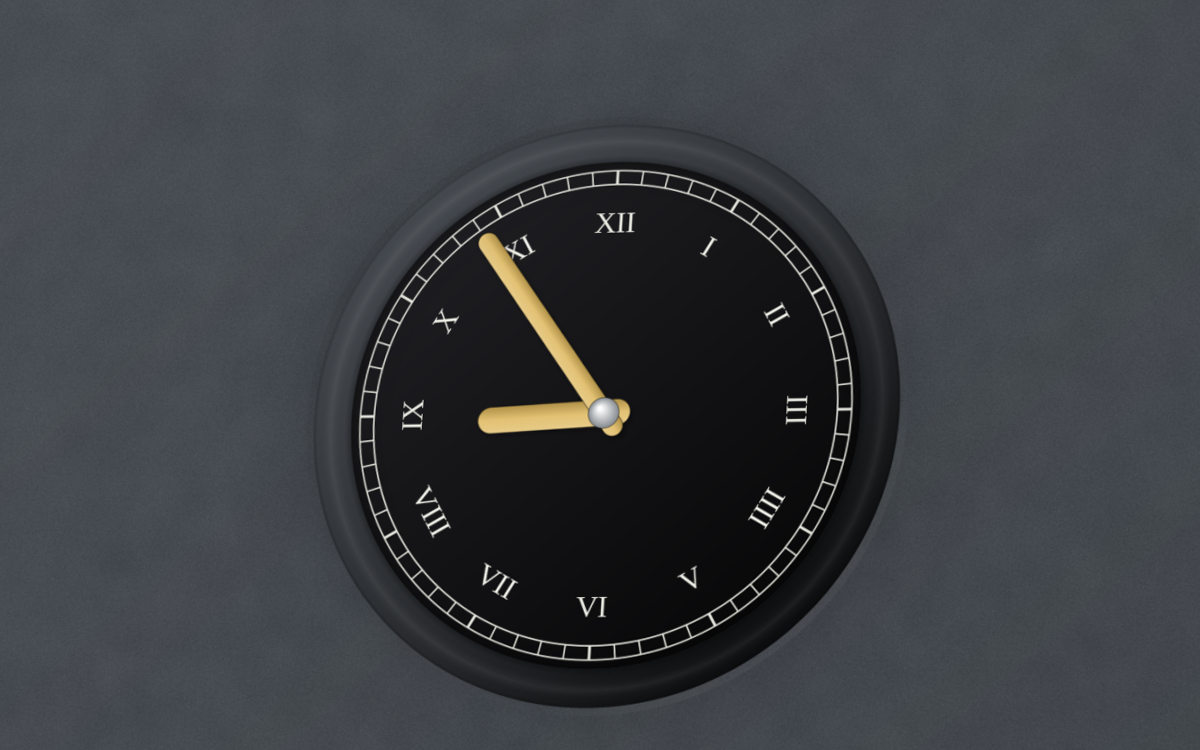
8:54
